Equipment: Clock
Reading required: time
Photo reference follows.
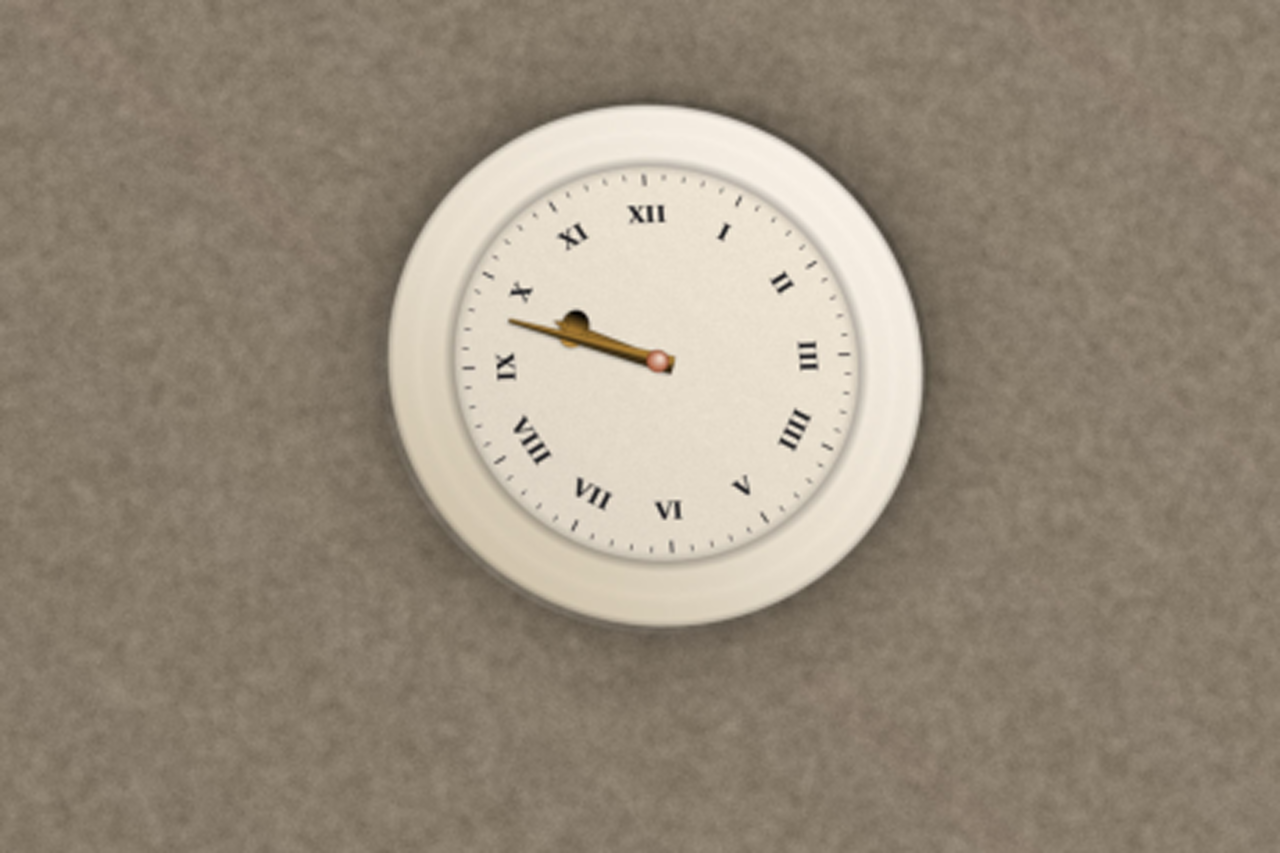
9:48
